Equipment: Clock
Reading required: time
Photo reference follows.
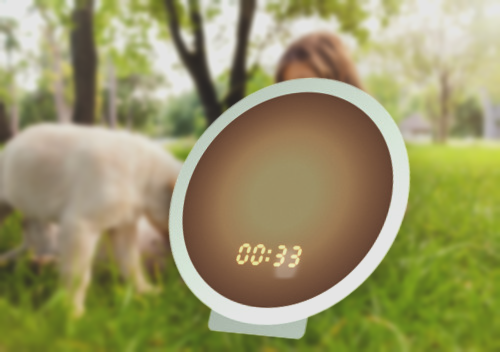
0:33
